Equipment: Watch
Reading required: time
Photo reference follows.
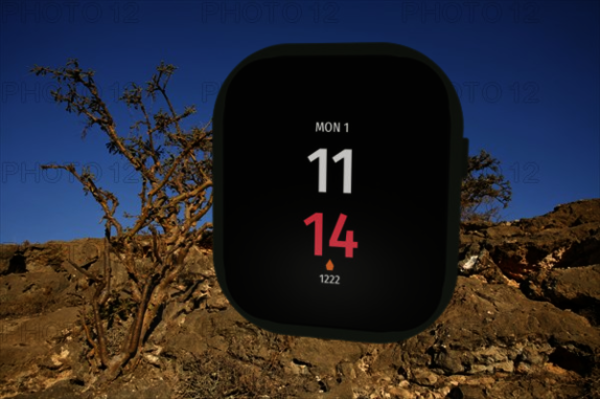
11:14
